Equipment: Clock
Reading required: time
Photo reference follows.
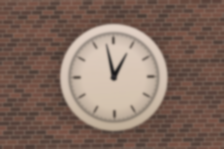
12:58
